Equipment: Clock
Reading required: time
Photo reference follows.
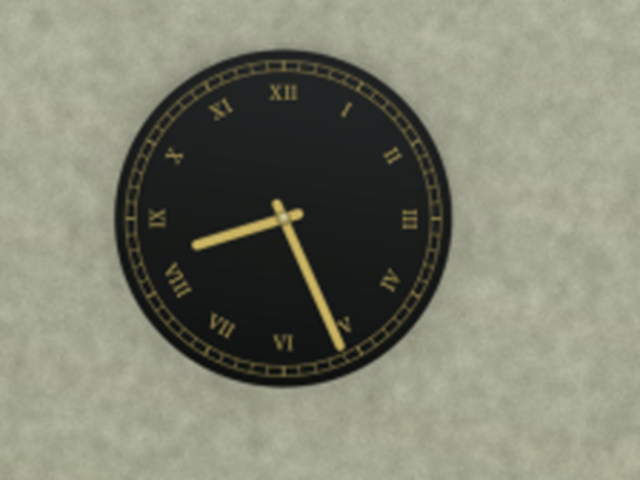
8:26
